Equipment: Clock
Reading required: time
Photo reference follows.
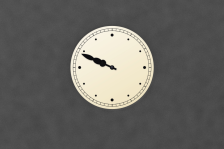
9:49
